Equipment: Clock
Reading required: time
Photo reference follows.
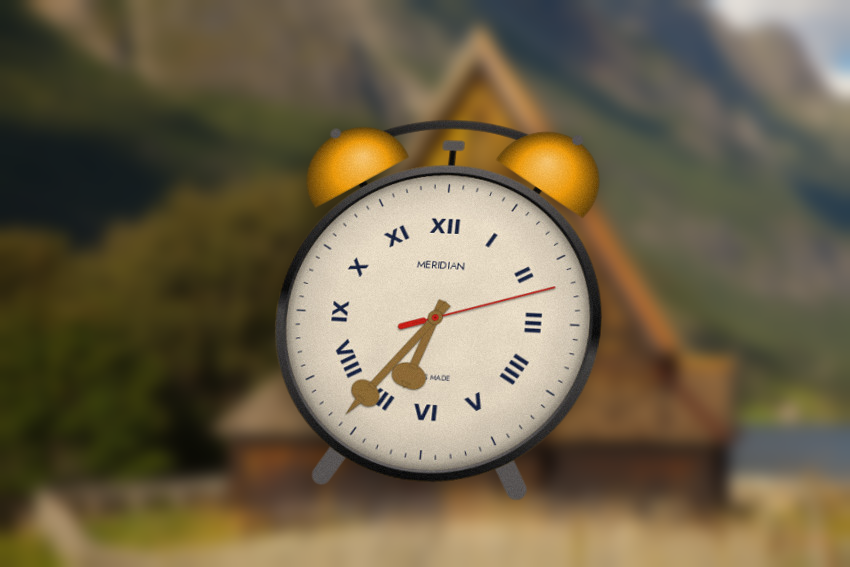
6:36:12
